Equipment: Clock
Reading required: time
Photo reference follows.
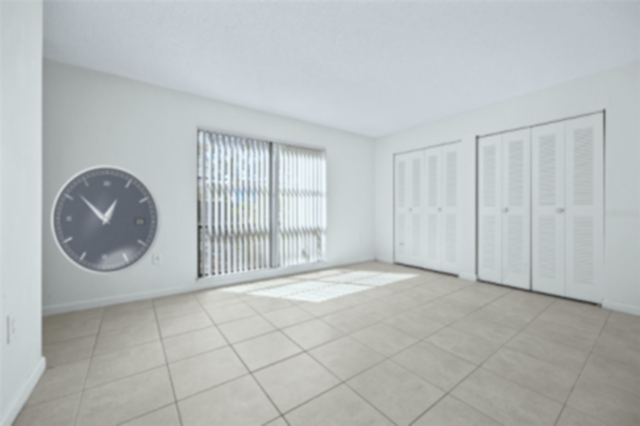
12:52
